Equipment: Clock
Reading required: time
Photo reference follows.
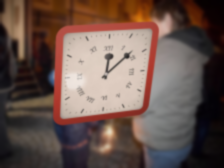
12:08
